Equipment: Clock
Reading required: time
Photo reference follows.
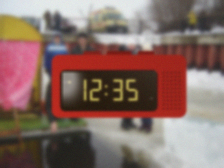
12:35
